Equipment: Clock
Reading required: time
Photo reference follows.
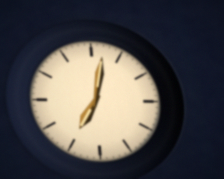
7:02
